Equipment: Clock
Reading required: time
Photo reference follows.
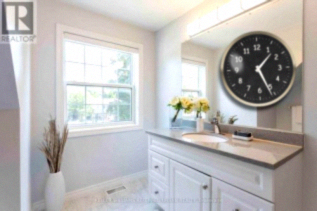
1:26
